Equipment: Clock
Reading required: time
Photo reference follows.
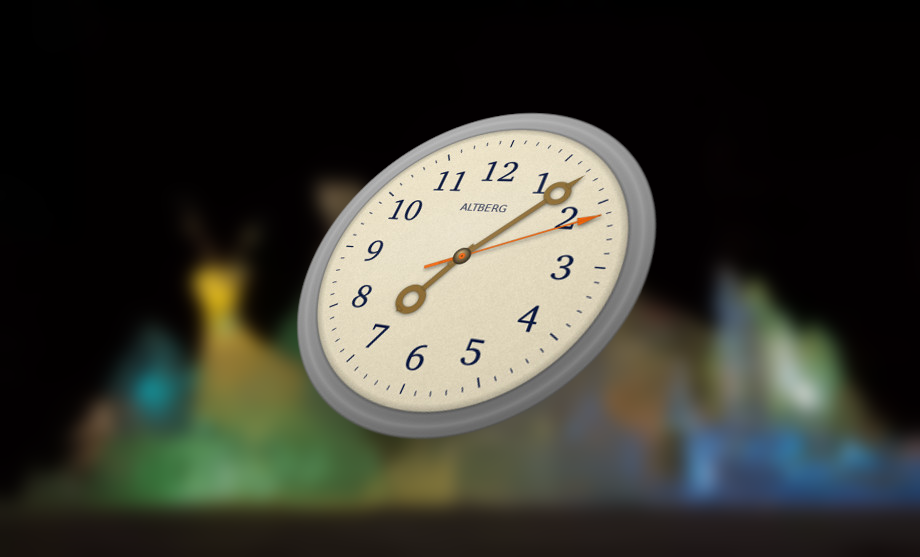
7:07:11
